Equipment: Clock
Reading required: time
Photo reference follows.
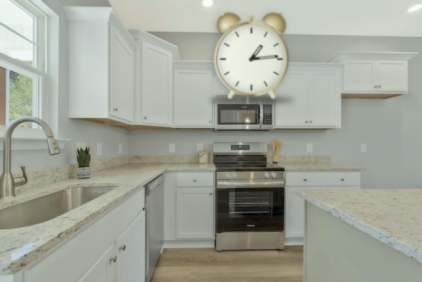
1:14
